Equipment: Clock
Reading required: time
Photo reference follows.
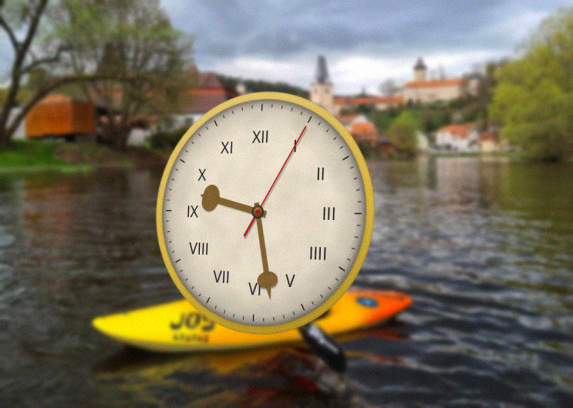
9:28:05
